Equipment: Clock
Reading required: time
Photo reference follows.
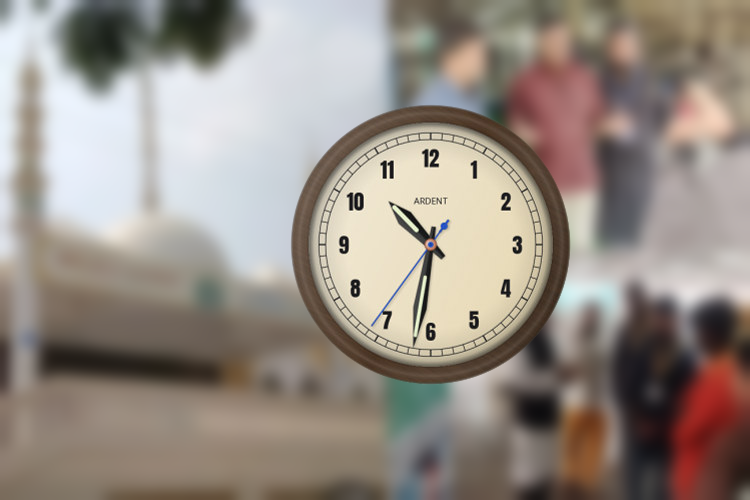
10:31:36
